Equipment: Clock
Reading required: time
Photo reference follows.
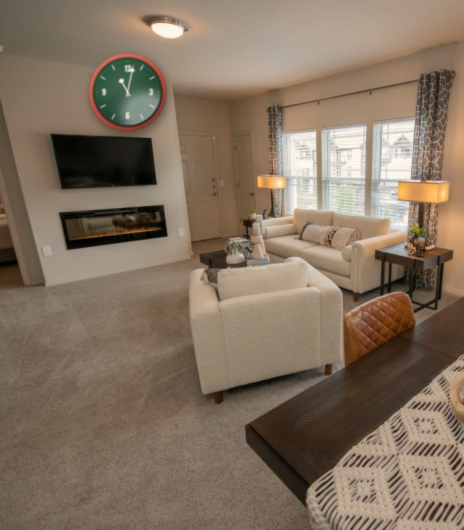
11:02
